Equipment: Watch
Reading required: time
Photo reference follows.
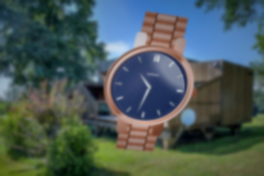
10:32
